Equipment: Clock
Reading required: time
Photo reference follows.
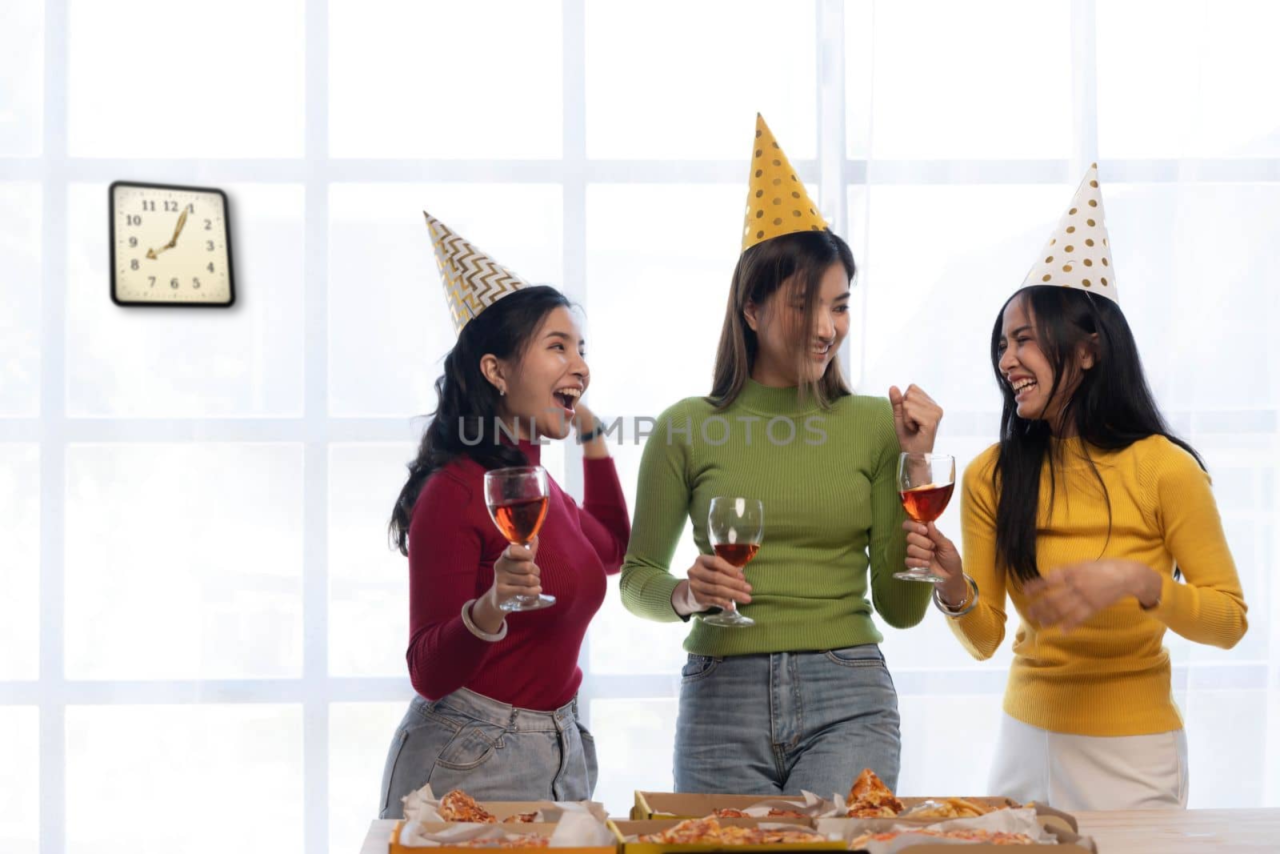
8:04
